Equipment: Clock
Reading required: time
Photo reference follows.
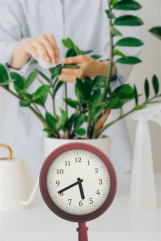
5:41
